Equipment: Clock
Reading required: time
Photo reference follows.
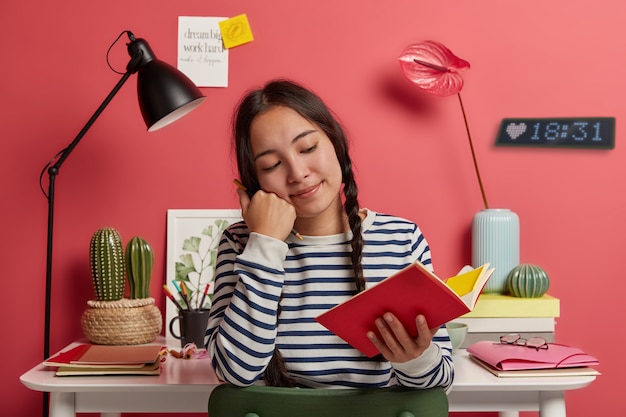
18:31
